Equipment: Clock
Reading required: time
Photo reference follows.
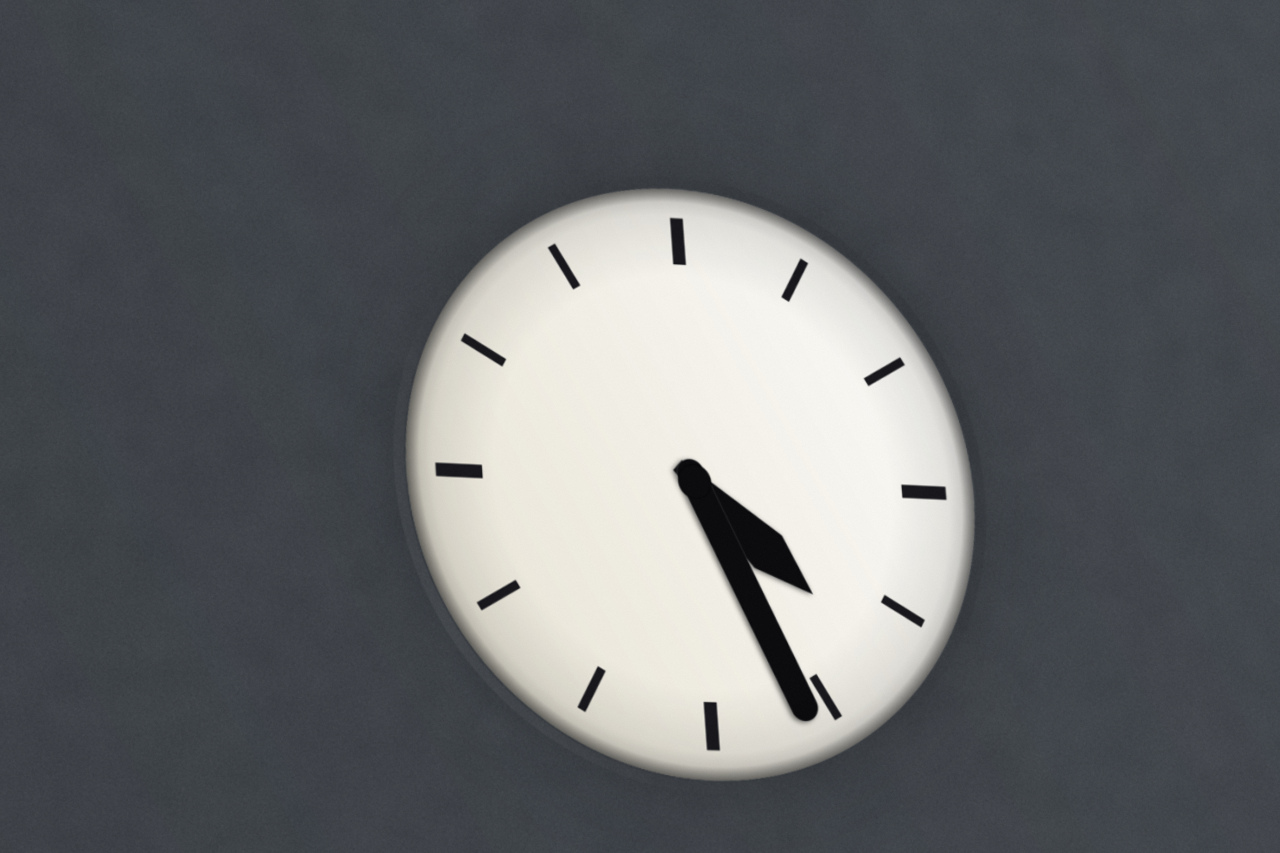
4:26
